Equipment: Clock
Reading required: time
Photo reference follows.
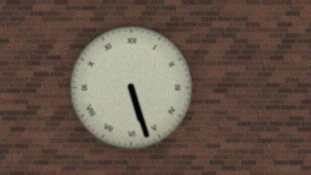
5:27
